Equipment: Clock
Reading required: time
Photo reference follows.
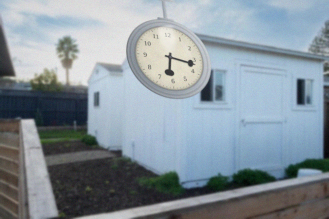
6:17
